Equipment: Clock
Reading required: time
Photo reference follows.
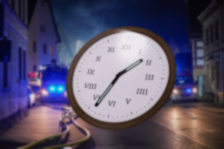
1:34
